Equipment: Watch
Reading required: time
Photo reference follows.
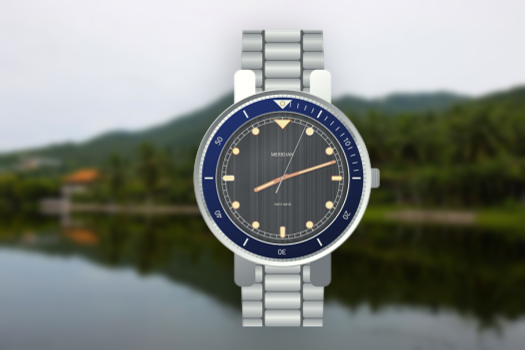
8:12:04
